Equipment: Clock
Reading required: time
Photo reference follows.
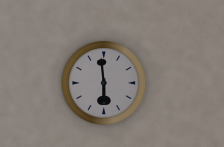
5:59
